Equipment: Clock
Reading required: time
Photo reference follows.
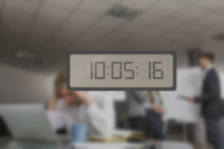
10:05:16
